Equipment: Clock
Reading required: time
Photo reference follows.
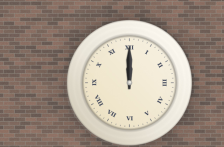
12:00
